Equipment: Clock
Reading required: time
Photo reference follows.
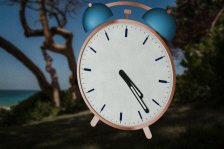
4:23
